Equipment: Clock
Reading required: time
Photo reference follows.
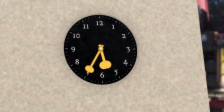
5:35
